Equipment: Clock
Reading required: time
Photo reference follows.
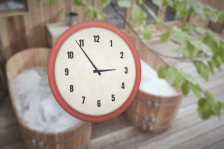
2:54
